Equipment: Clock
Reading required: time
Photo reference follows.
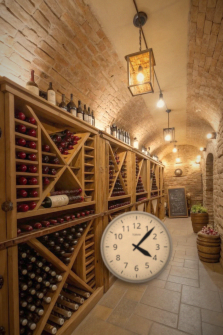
4:07
